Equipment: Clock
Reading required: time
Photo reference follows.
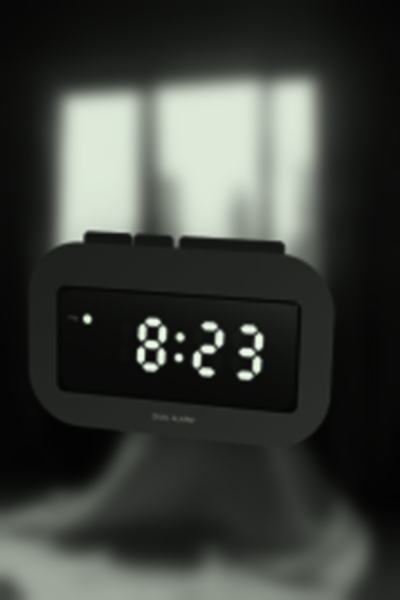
8:23
